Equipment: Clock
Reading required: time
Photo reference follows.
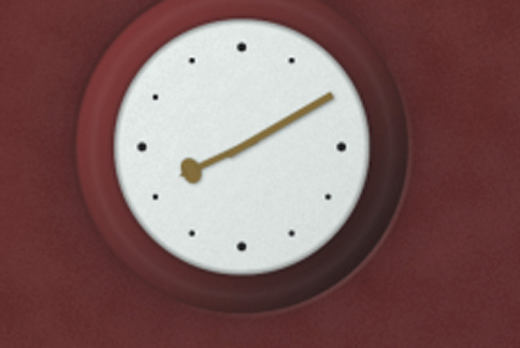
8:10
